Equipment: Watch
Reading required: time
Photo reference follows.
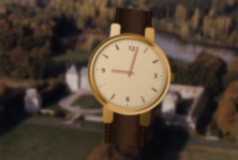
9:02
